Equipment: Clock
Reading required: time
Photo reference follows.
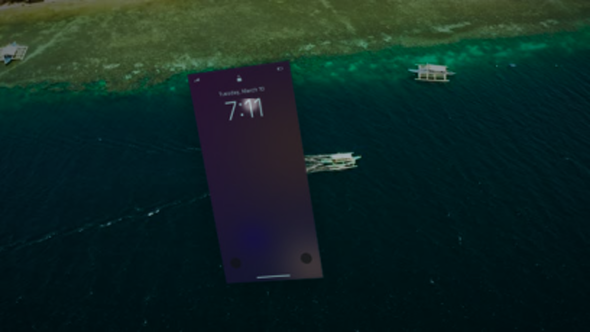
7:11
